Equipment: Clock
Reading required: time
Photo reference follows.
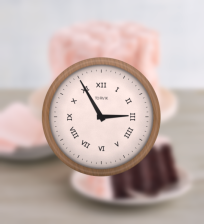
2:55
